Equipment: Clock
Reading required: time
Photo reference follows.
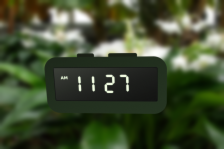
11:27
